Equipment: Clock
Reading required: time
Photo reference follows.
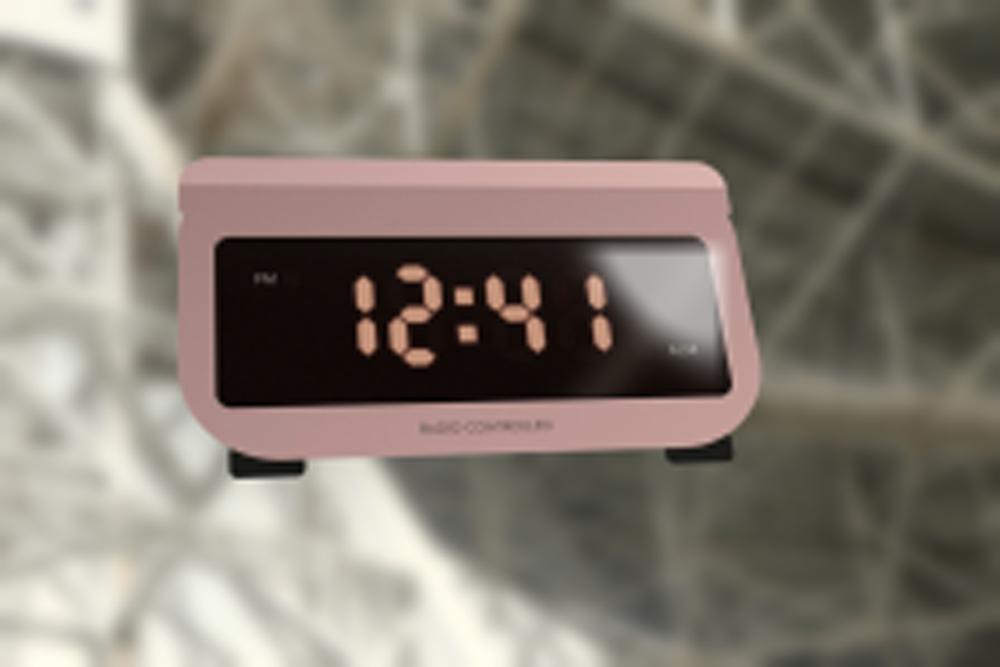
12:41
